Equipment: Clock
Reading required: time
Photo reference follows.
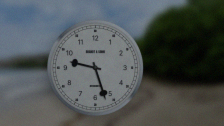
9:27
